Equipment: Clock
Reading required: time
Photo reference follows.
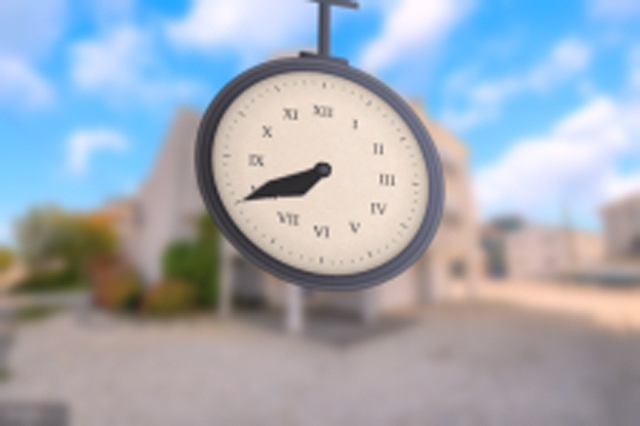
7:40
